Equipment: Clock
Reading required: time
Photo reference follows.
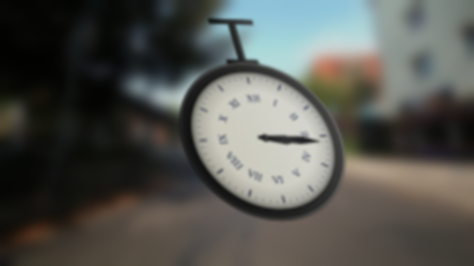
3:16
